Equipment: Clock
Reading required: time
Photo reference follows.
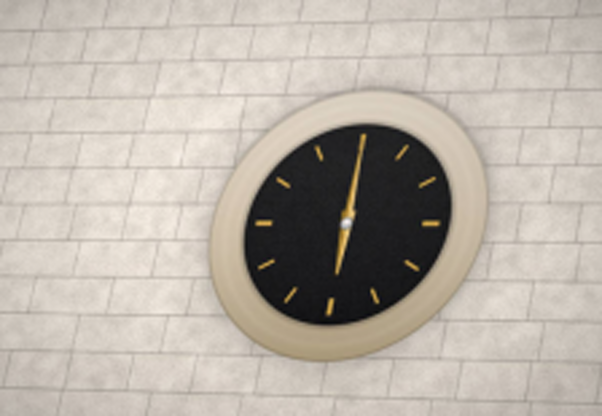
6:00
